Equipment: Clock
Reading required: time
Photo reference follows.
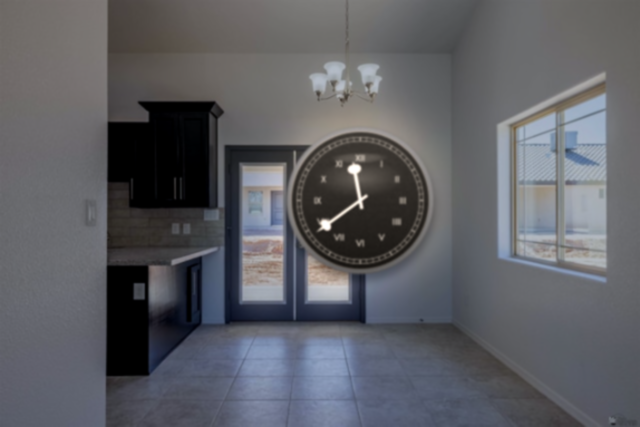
11:39
